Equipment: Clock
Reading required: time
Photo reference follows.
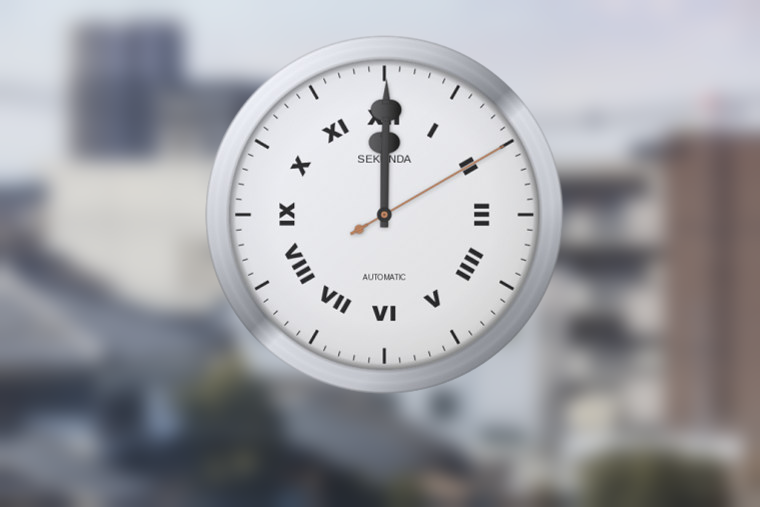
12:00:10
